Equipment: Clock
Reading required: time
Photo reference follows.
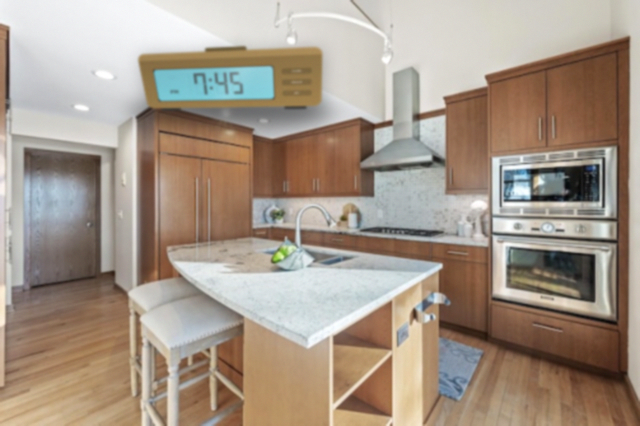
7:45
